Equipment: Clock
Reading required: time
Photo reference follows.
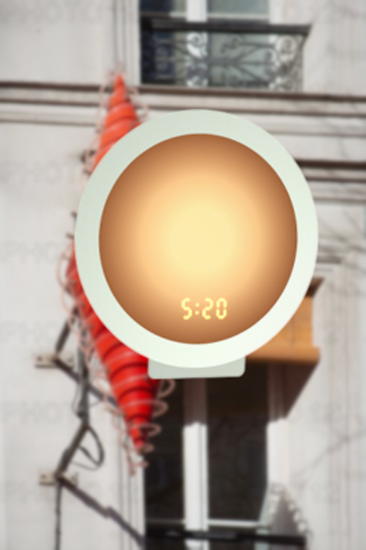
5:20
